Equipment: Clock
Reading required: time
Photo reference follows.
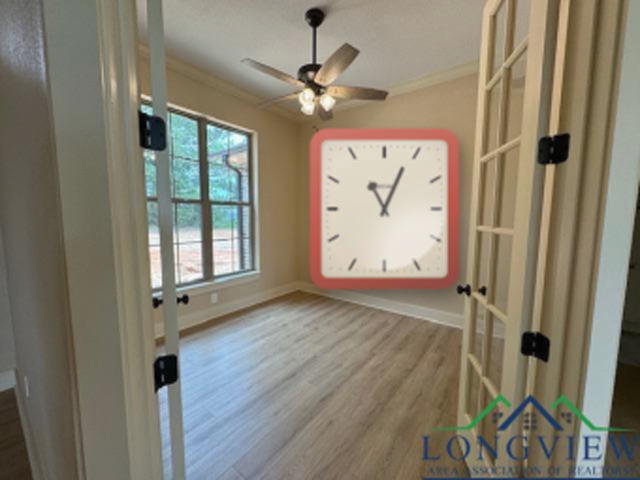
11:04
